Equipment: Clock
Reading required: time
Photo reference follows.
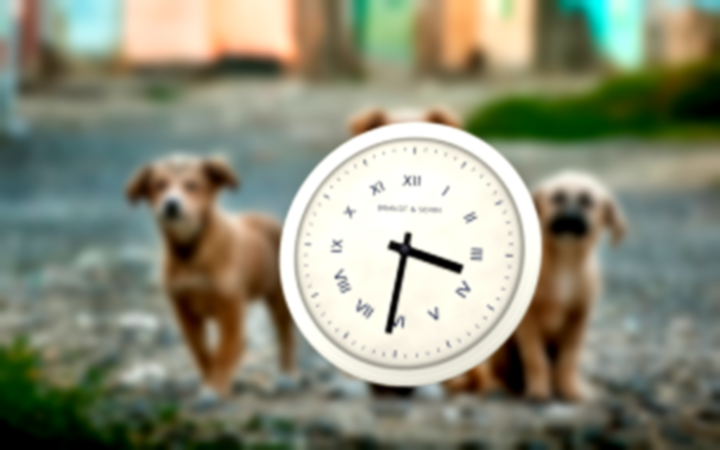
3:31
